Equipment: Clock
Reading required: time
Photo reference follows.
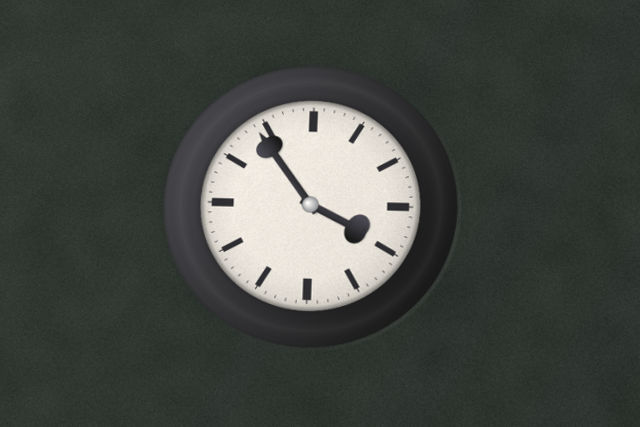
3:54
